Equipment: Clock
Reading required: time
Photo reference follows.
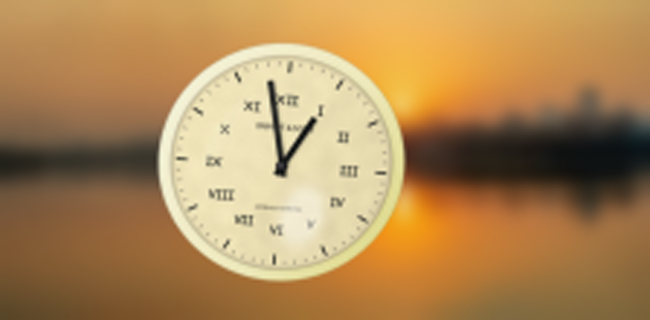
12:58
